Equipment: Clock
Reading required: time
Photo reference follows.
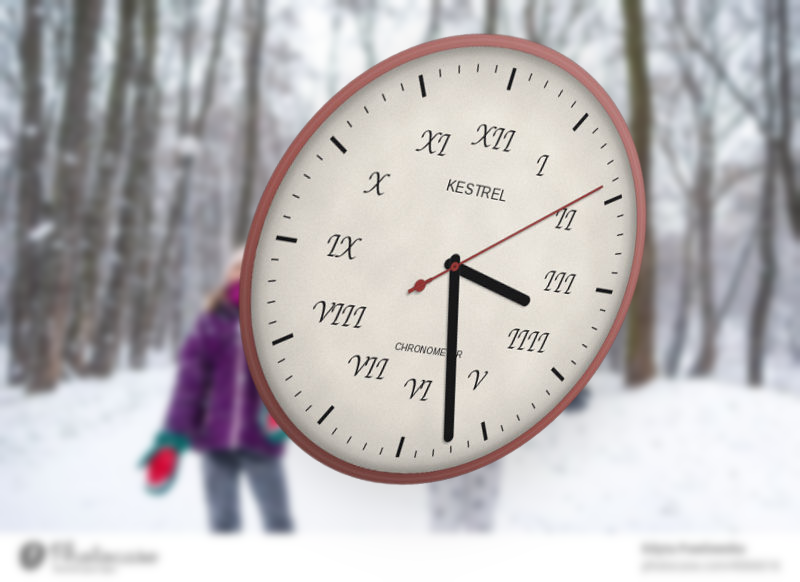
3:27:09
